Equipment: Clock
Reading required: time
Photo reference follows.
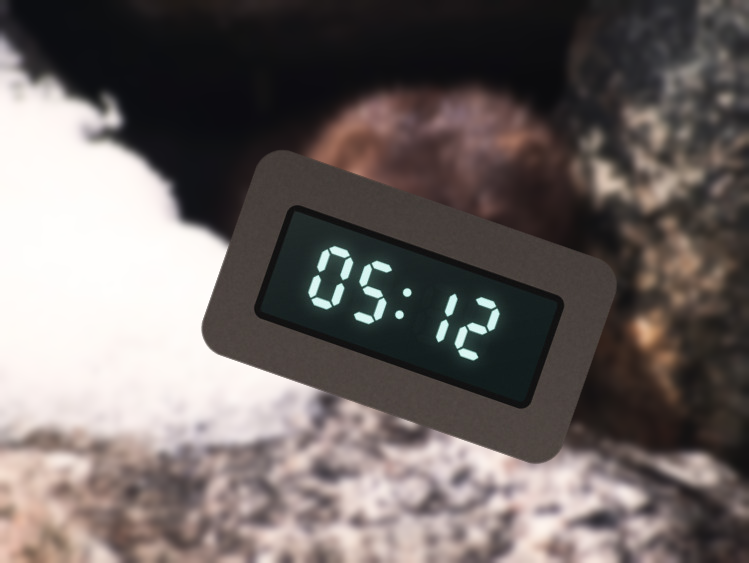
5:12
